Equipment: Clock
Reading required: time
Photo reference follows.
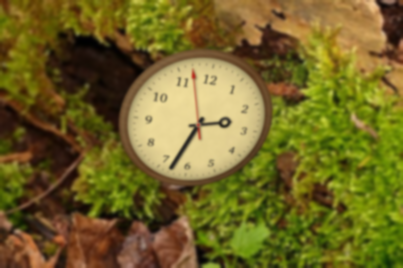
2:32:57
